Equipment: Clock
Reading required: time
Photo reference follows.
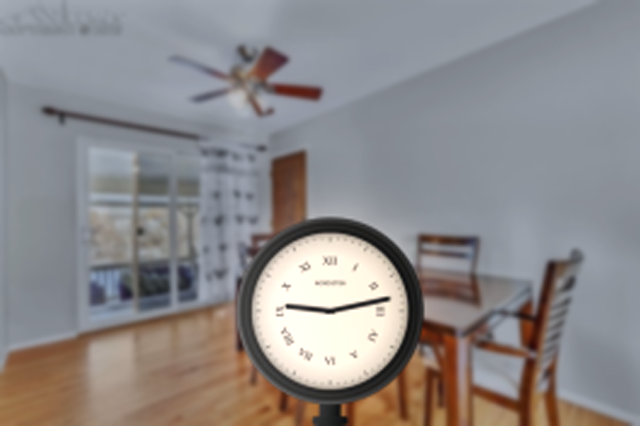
9:13
